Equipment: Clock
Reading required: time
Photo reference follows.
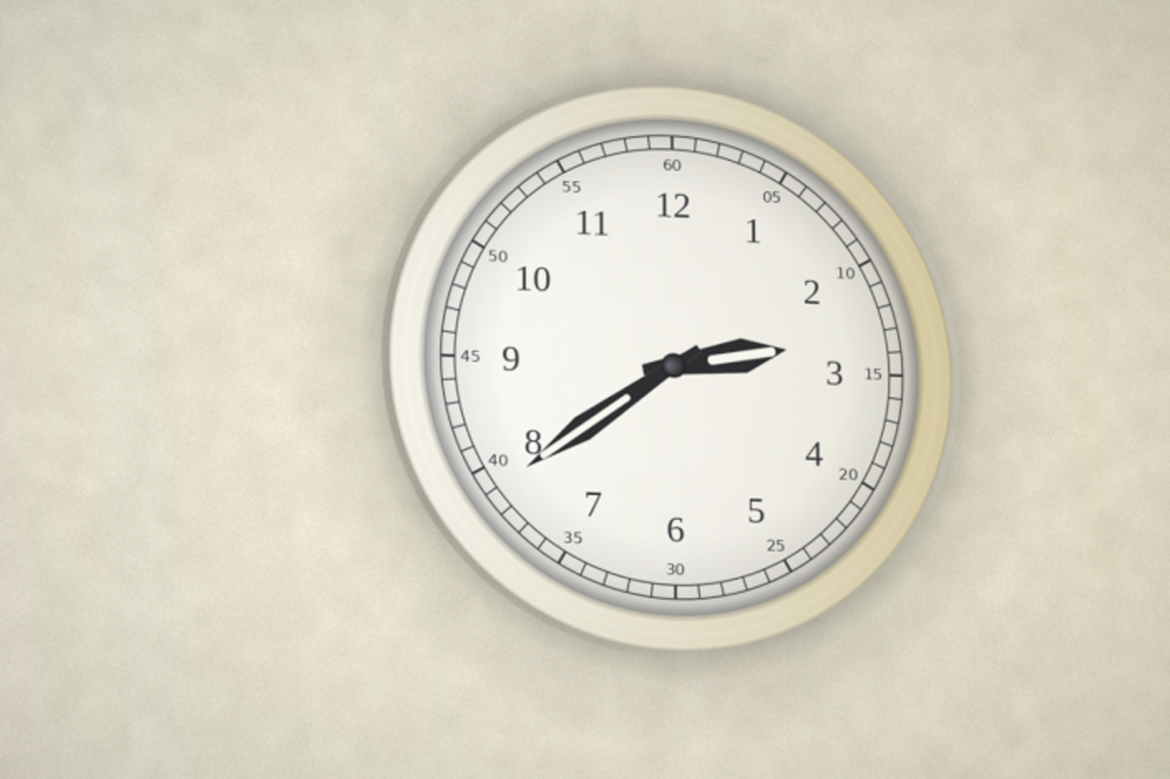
2:39
